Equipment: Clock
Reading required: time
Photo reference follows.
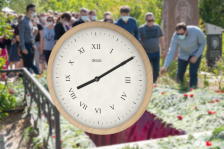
8:10
